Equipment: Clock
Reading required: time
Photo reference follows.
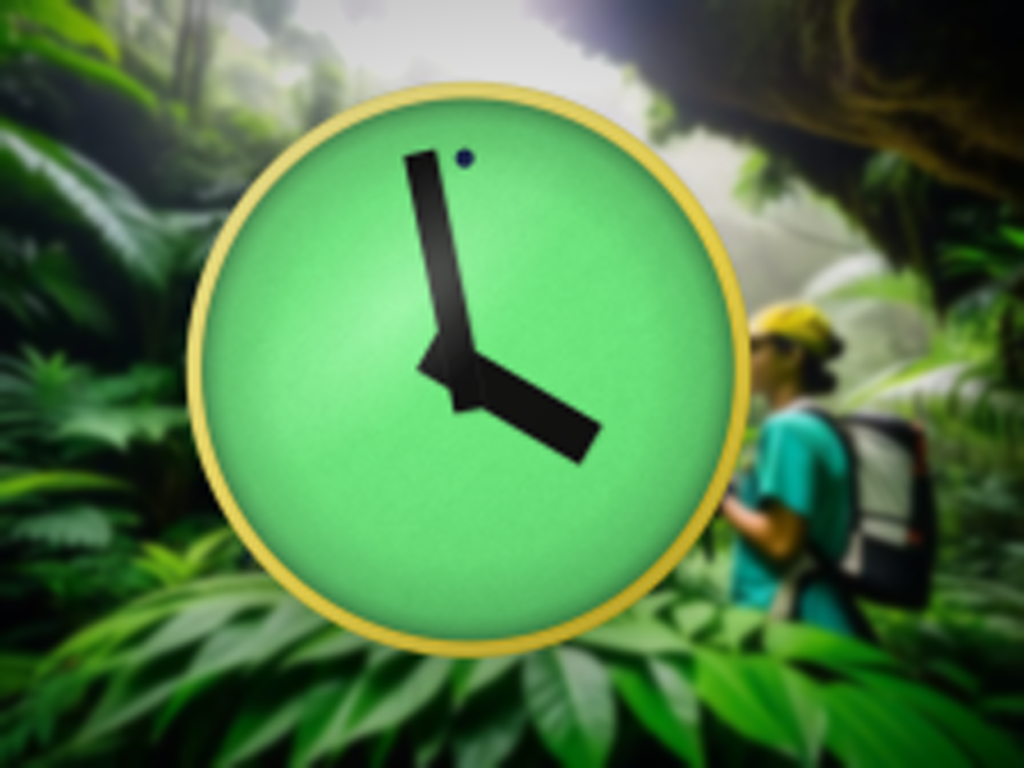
3:58
